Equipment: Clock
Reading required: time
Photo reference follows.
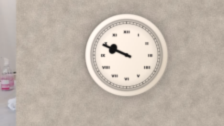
9:49
